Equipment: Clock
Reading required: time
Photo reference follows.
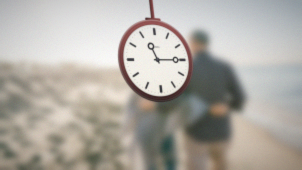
11:15
